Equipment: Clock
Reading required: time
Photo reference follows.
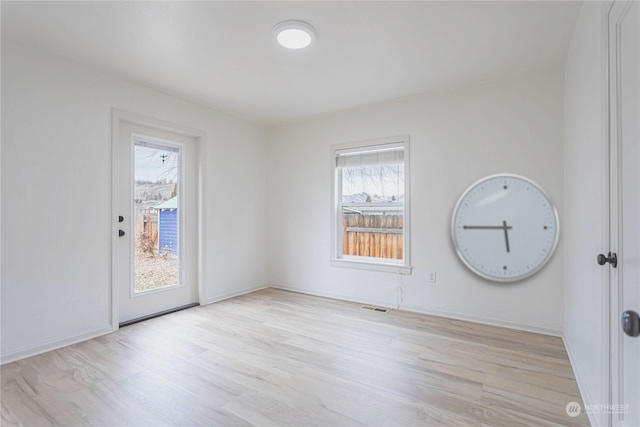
5:45
